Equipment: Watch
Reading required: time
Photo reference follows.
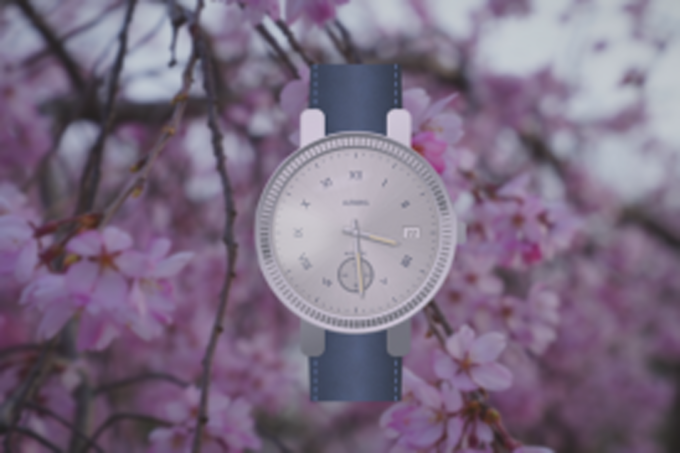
3:29
